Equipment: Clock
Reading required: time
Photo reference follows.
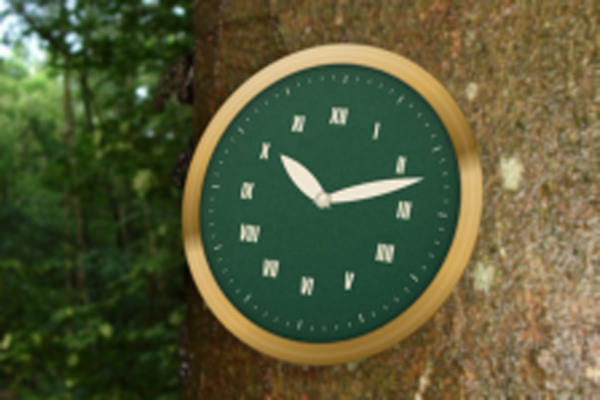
10:12
